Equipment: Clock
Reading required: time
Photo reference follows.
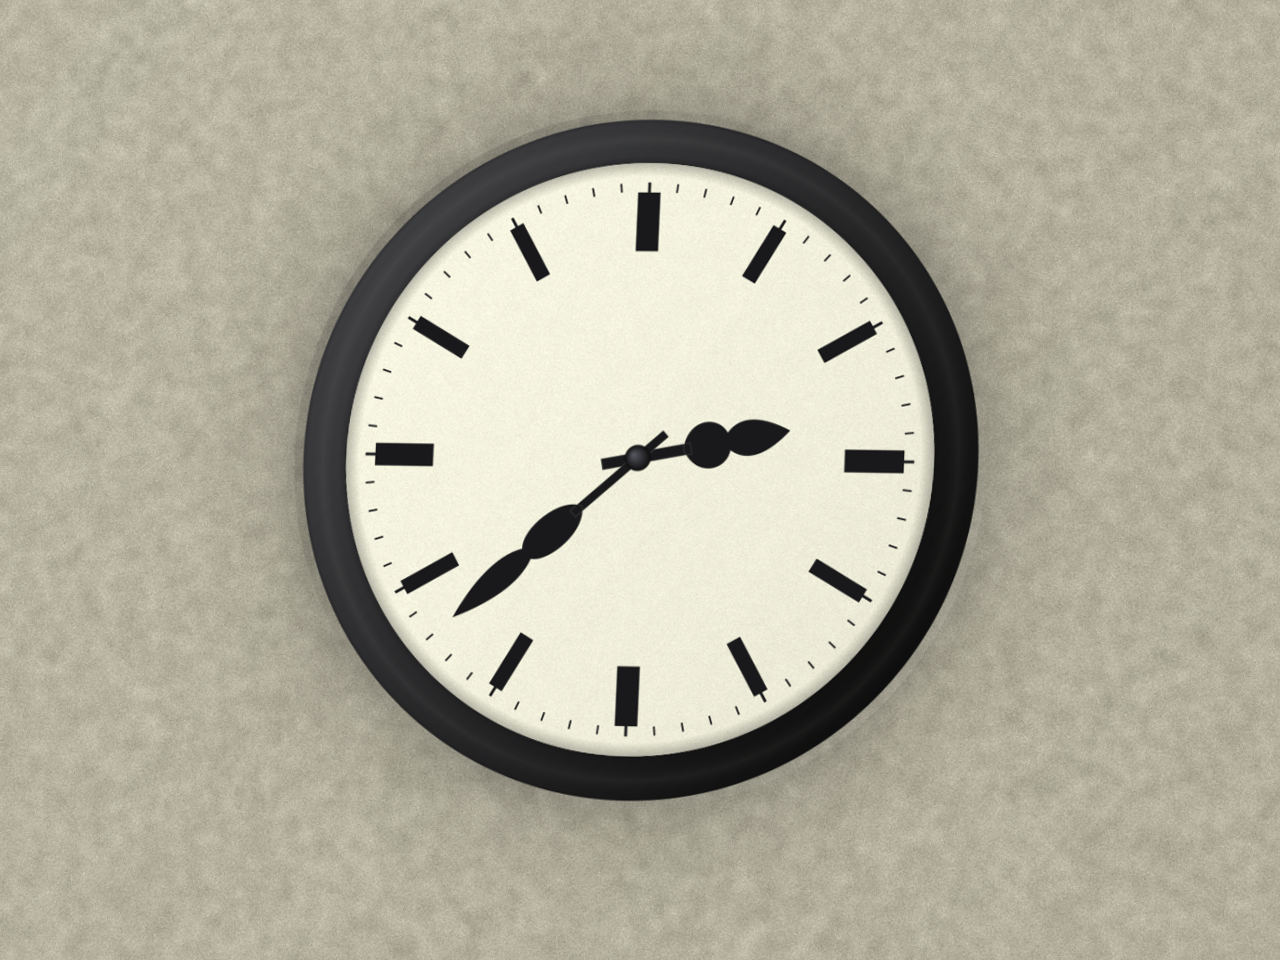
2:38
